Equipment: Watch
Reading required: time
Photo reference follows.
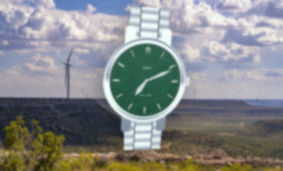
7:11
